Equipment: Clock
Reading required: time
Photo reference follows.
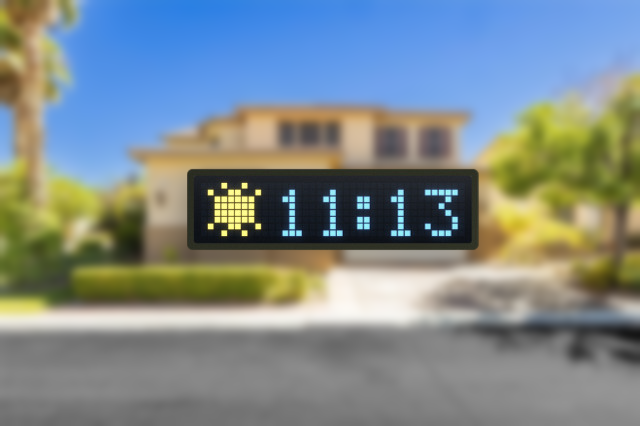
11:13
